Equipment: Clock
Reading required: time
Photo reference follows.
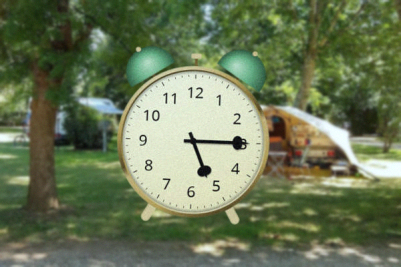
5:15
